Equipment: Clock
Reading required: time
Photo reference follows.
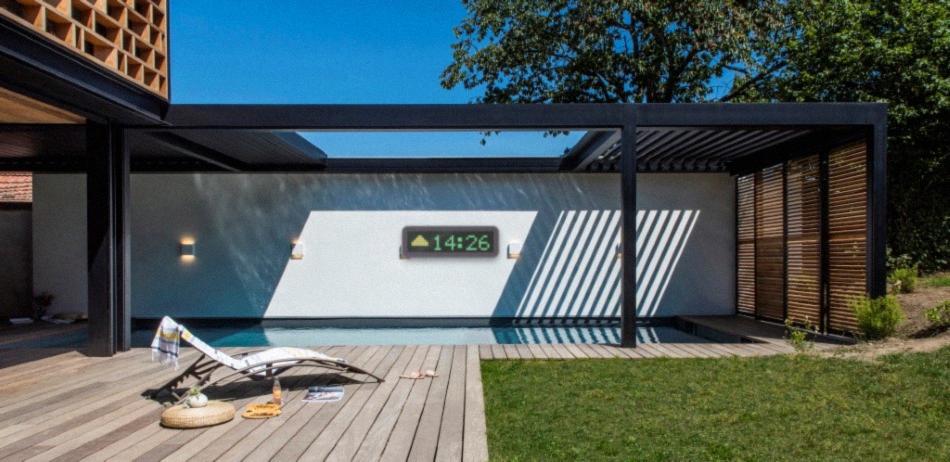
14:26
